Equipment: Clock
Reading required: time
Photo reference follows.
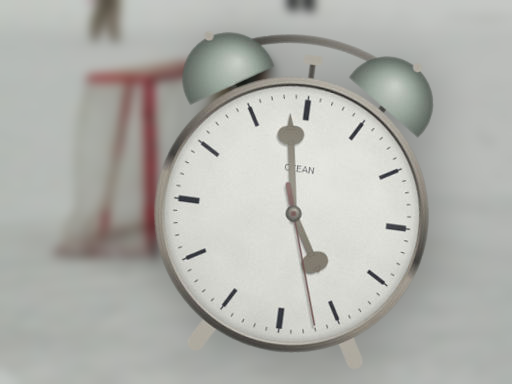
4:58:27
